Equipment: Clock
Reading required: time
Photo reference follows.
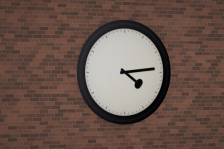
4:14
